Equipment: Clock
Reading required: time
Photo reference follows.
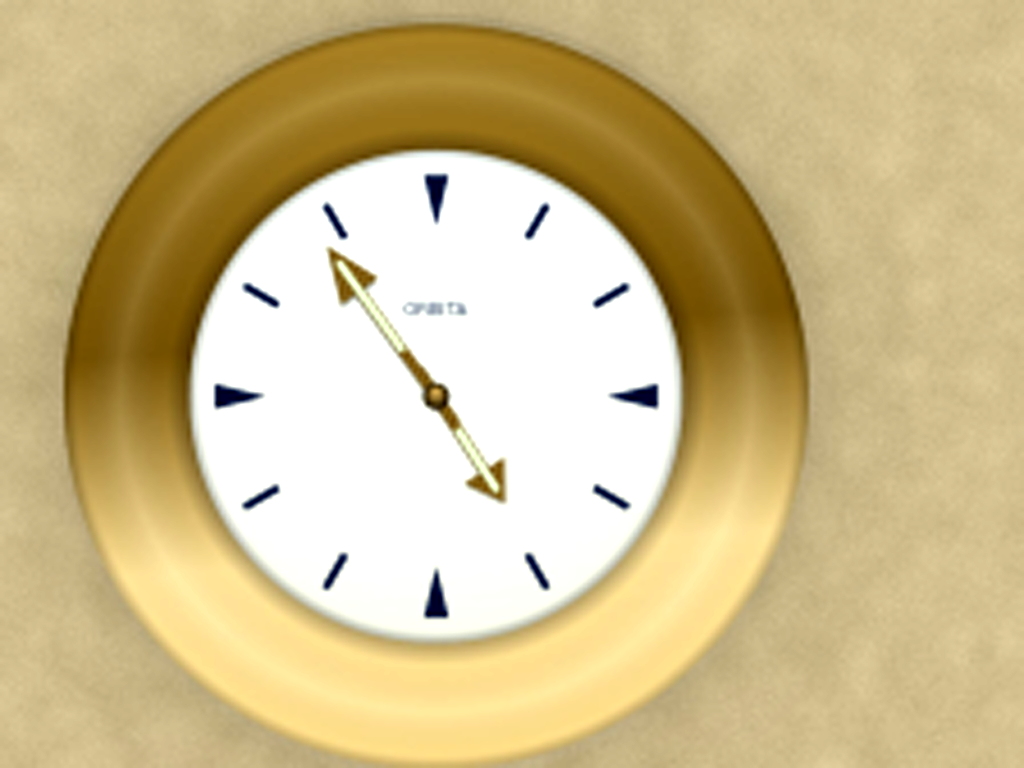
4:54
